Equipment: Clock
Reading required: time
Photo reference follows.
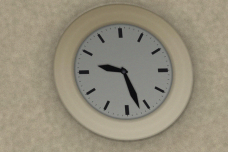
9:27
